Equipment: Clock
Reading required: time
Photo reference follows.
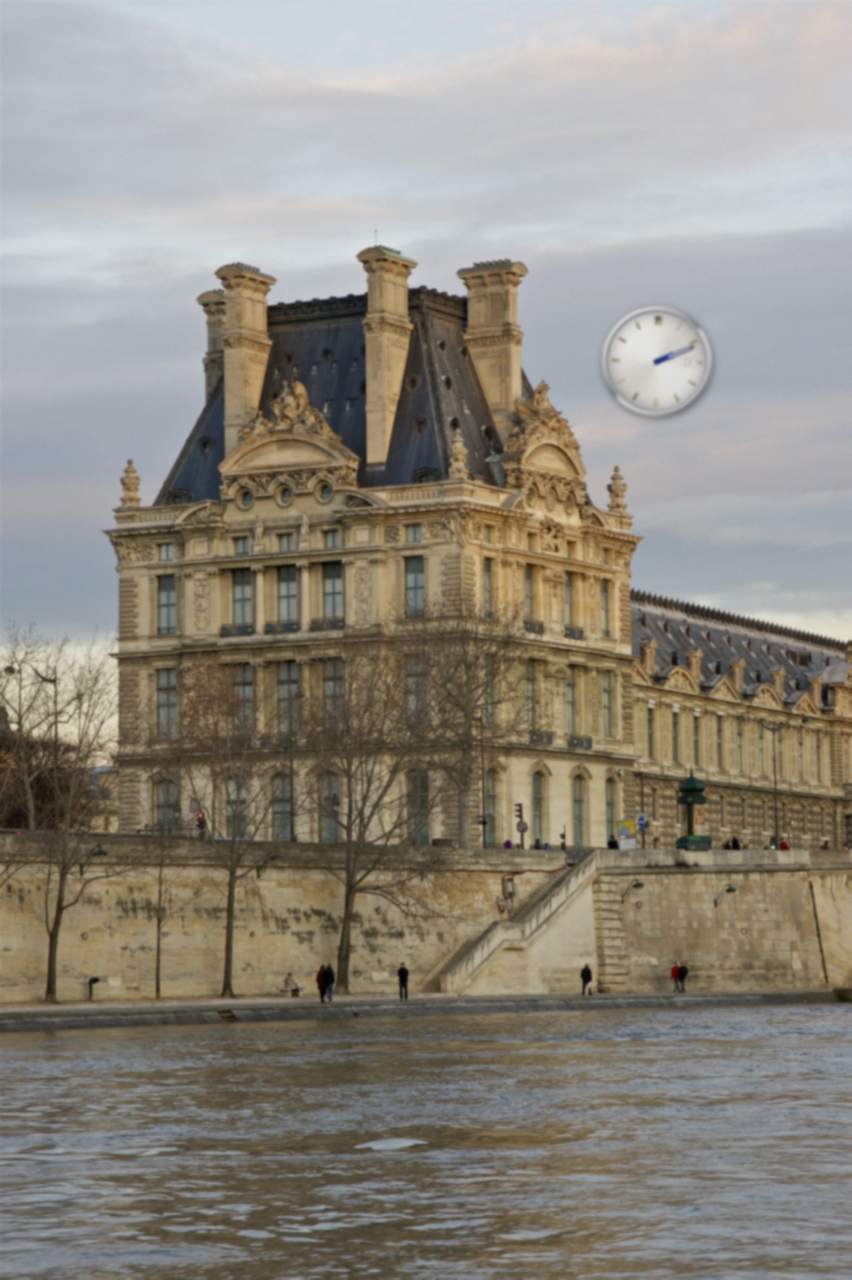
2:11
